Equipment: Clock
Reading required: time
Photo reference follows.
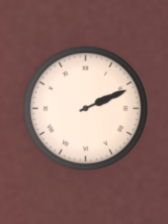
2:11
